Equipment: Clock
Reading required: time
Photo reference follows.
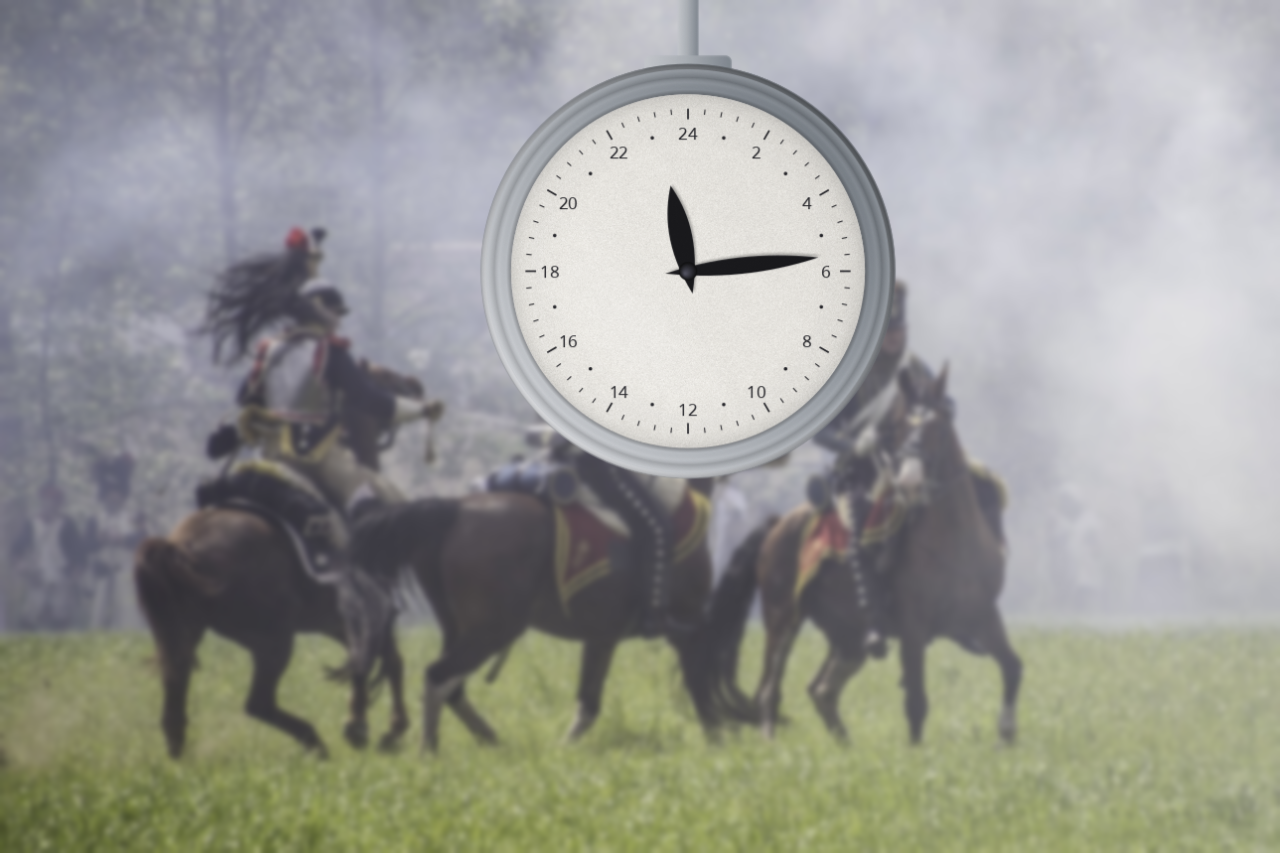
23:14
